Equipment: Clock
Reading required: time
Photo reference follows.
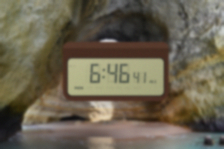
6:46
